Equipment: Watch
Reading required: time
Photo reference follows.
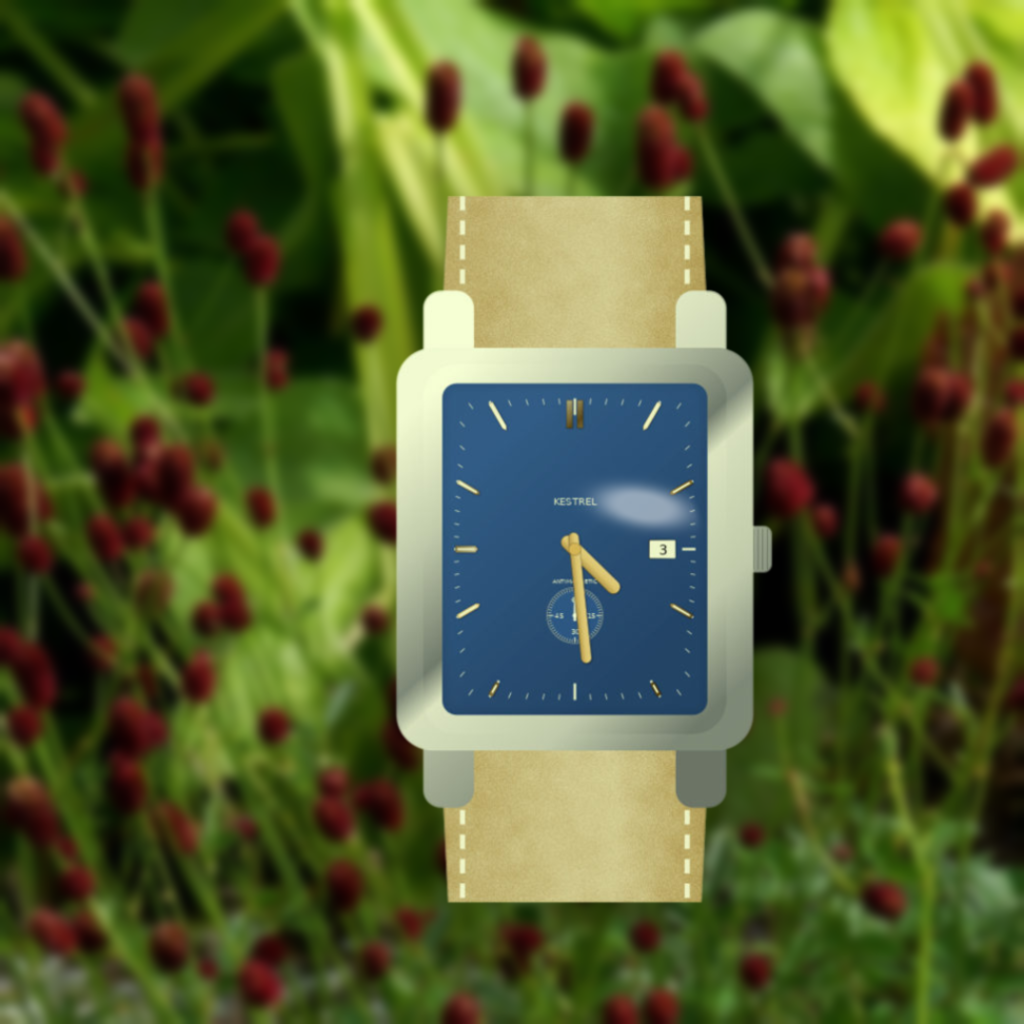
4:29
